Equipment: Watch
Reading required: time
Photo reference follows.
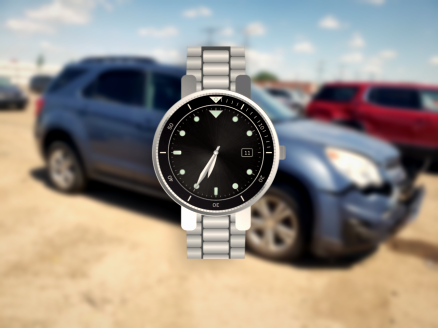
6:35
